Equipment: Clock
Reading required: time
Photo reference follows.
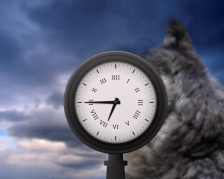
6:45
